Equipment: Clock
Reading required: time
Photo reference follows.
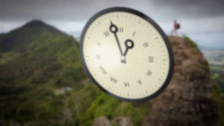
12:58
